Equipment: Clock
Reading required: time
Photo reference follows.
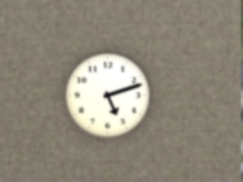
5:12
